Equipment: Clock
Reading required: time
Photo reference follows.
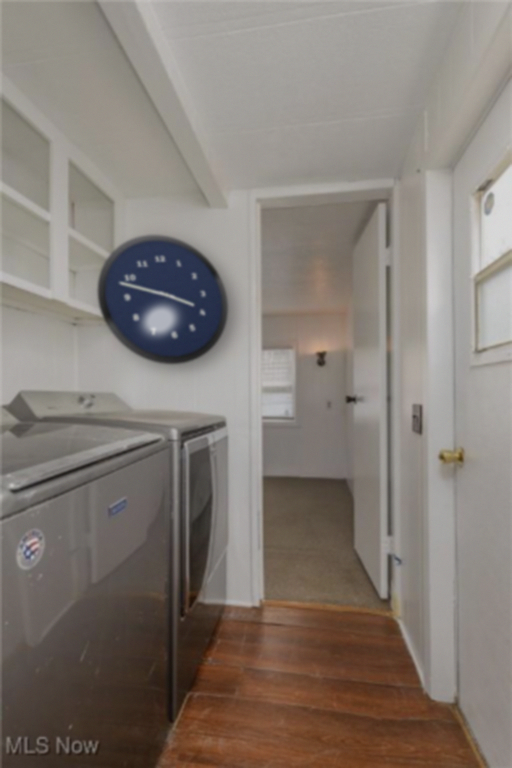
3:48
